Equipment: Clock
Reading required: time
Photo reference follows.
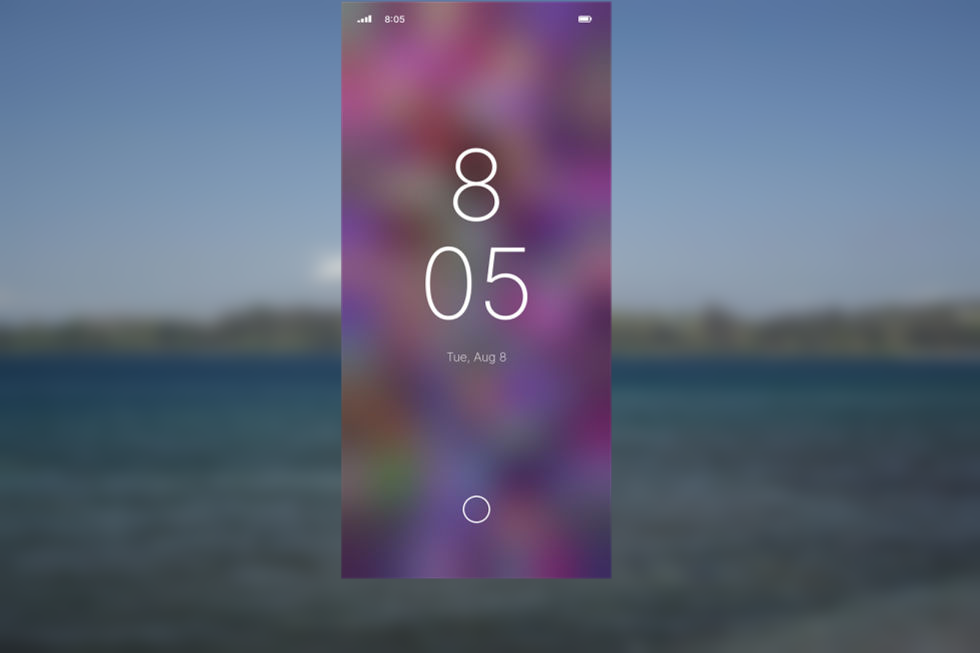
8:05
